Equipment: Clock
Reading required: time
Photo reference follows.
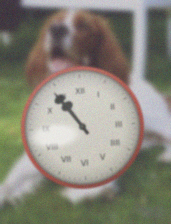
10:54
